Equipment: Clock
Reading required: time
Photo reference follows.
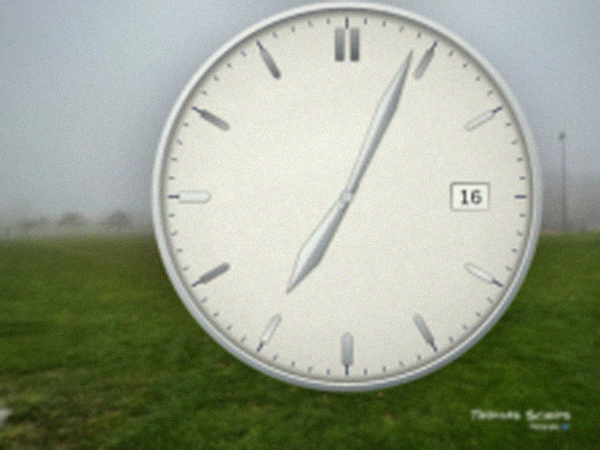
7:04
